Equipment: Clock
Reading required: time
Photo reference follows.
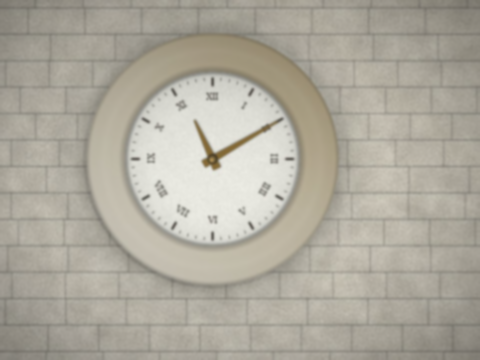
11:10
